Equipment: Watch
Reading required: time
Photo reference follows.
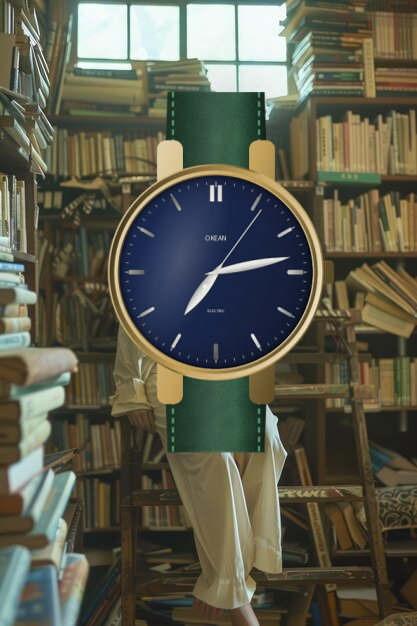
7:13:06
